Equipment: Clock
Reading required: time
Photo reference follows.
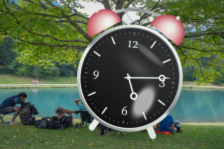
5:14
